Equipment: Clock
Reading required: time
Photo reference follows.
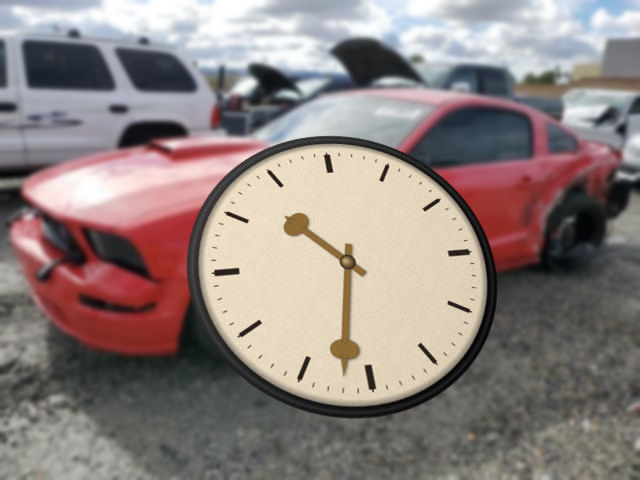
10:32
